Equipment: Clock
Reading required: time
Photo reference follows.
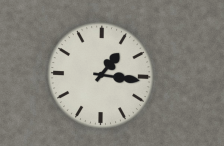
1:16
